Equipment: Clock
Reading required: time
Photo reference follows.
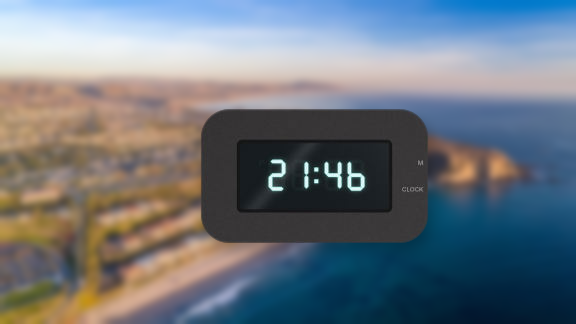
21:46
